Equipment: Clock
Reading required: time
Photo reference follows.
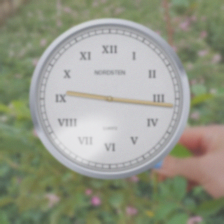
9:16
